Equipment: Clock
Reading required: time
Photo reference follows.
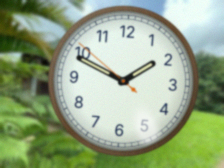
1:48:51
